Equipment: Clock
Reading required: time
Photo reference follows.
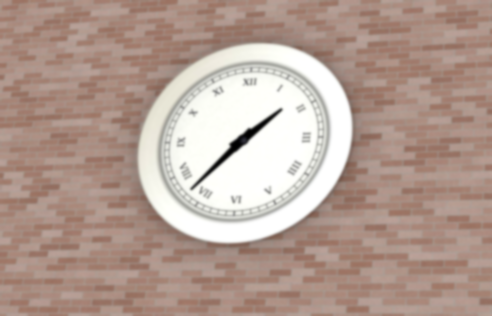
1:37
